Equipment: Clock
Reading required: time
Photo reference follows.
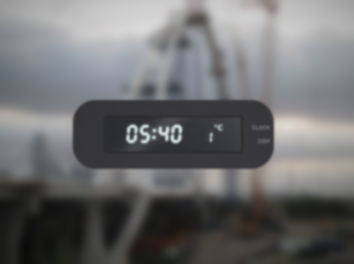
5:40
